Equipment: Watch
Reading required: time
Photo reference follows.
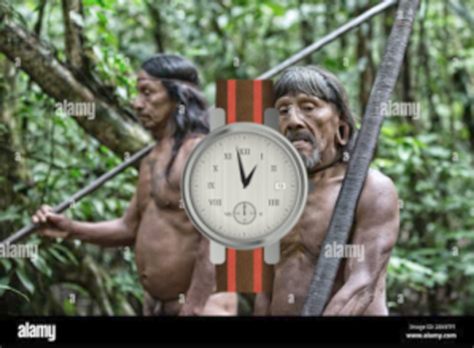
12:58
